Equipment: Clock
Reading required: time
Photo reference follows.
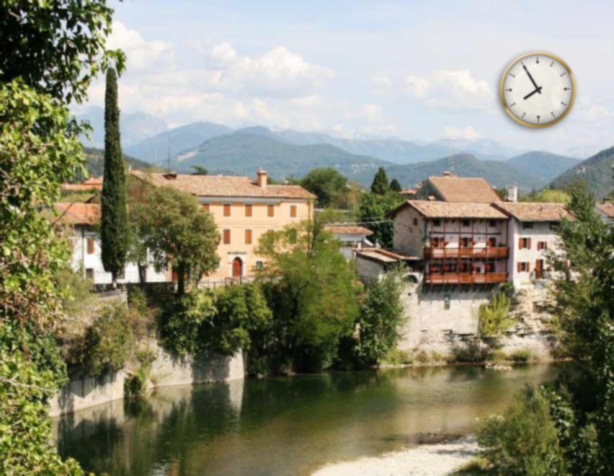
7:55
